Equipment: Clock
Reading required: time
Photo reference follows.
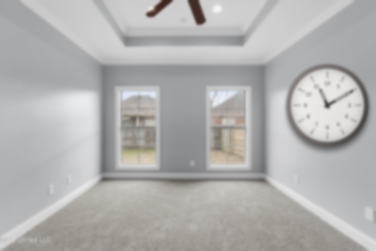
11:10
